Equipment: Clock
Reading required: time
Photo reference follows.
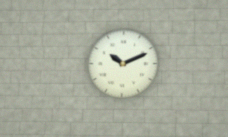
10:11
